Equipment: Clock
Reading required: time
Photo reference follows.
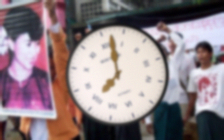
8:02
